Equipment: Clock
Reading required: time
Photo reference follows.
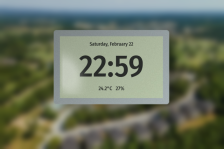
22:59
